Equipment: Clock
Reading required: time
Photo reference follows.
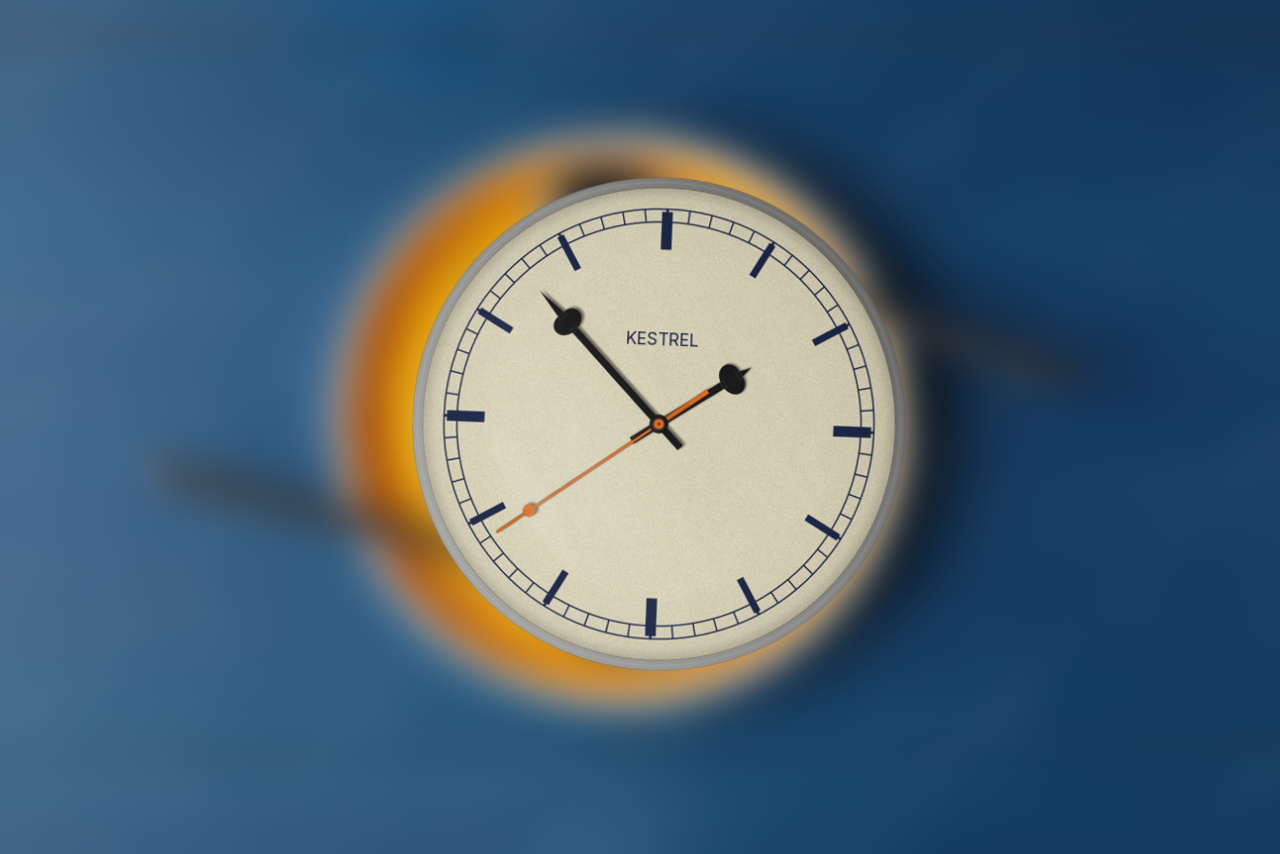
1:52:39
